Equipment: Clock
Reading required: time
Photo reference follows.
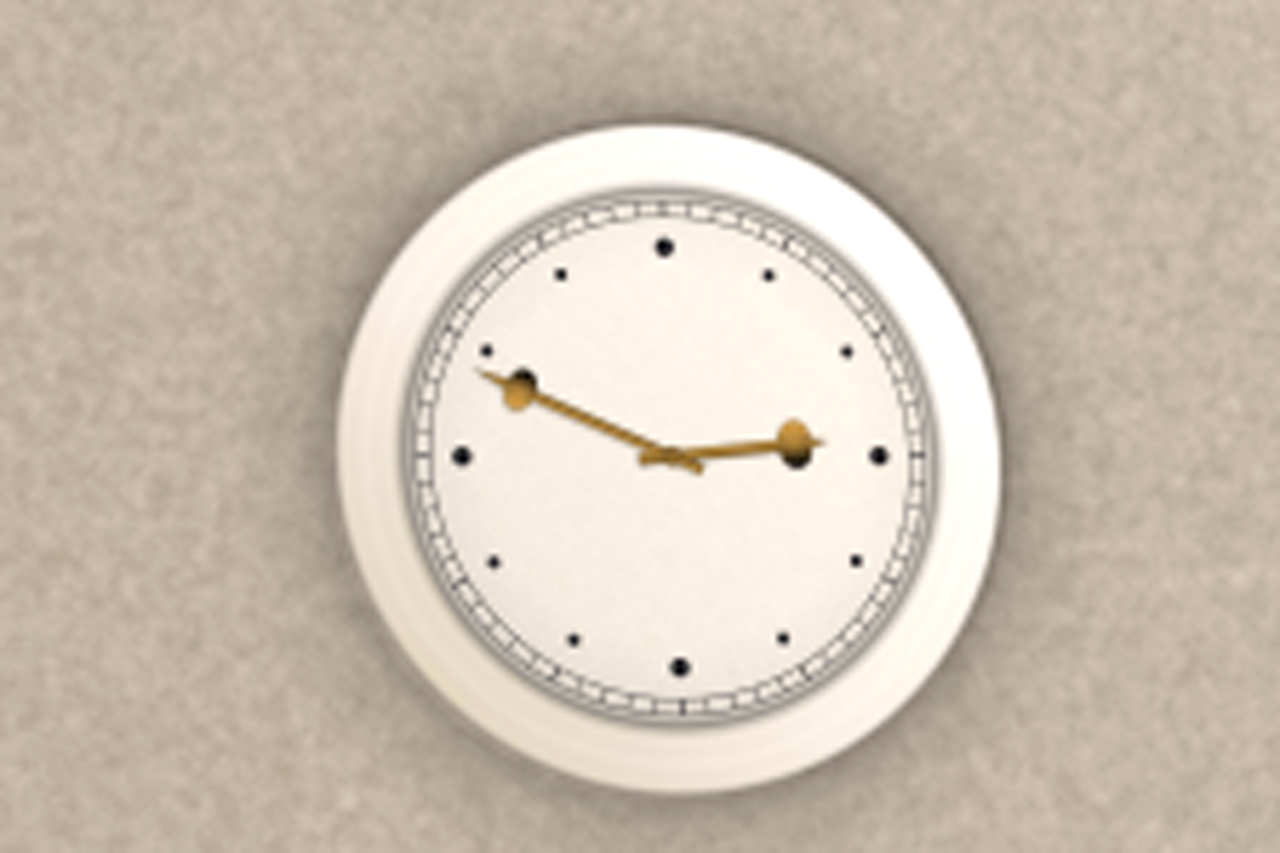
2:49
